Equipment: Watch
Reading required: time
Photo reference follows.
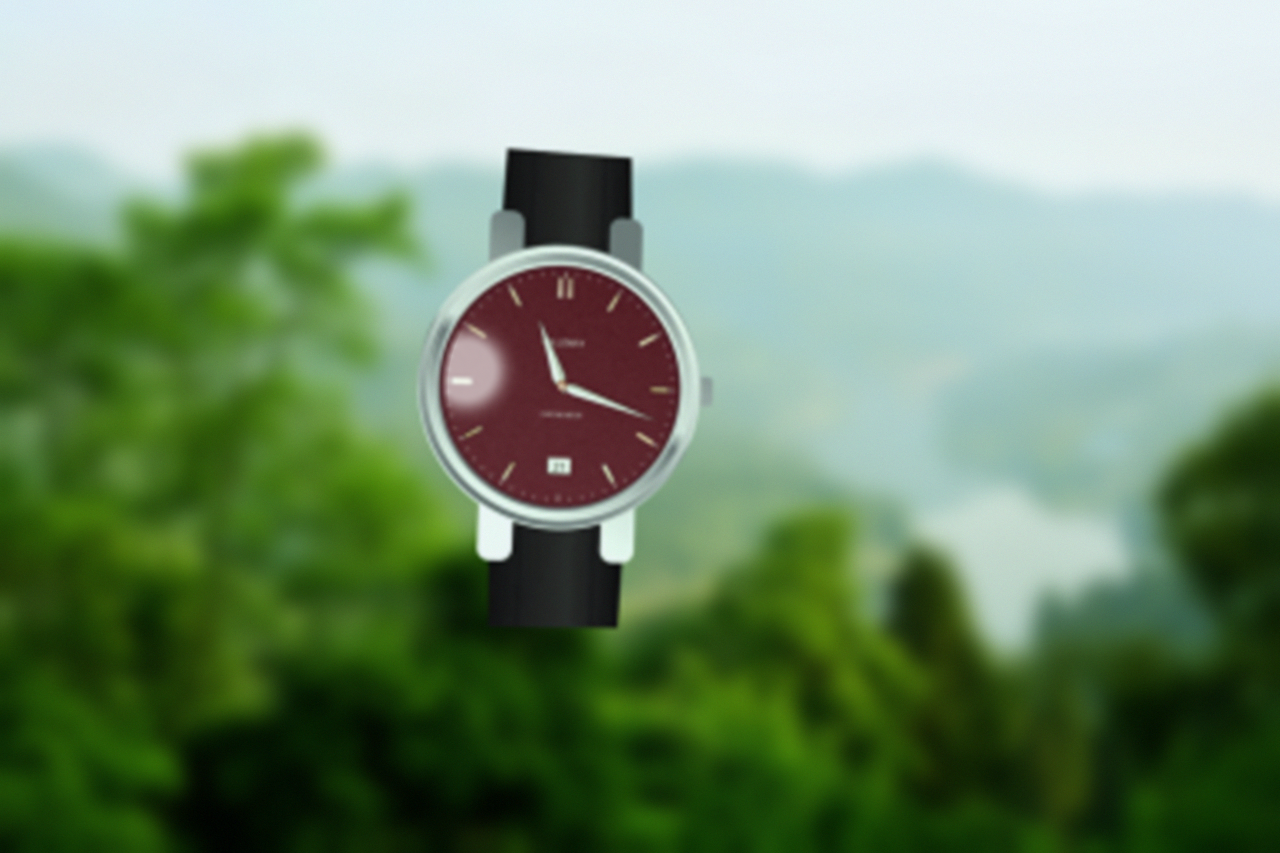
11:18
